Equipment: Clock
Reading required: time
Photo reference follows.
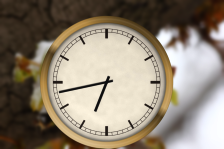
6:43
